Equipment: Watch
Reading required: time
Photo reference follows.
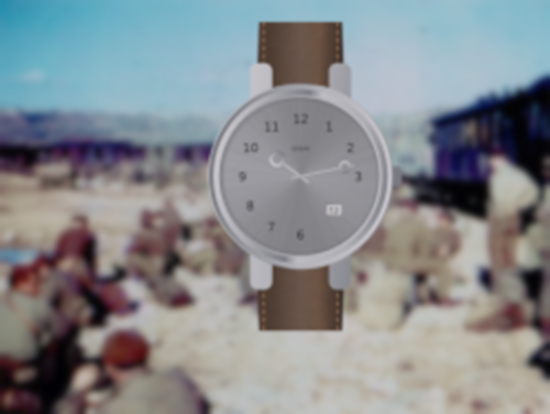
10:13
